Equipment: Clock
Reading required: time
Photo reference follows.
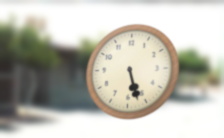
5:27
